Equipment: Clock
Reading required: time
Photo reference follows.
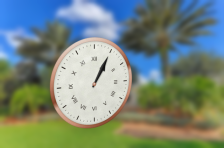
1:05
